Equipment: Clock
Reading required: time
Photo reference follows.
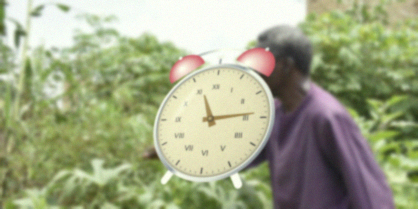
11:14
